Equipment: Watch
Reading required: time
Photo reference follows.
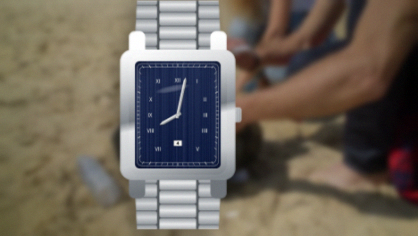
8:02
